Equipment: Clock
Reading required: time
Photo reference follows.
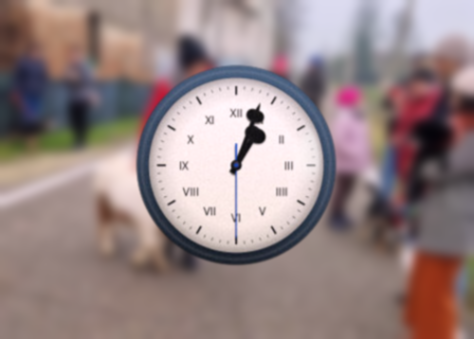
1:03:30
